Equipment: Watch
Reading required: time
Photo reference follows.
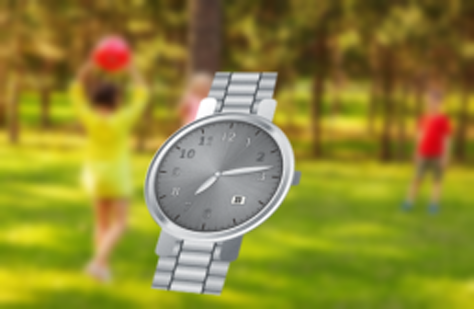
7:13
